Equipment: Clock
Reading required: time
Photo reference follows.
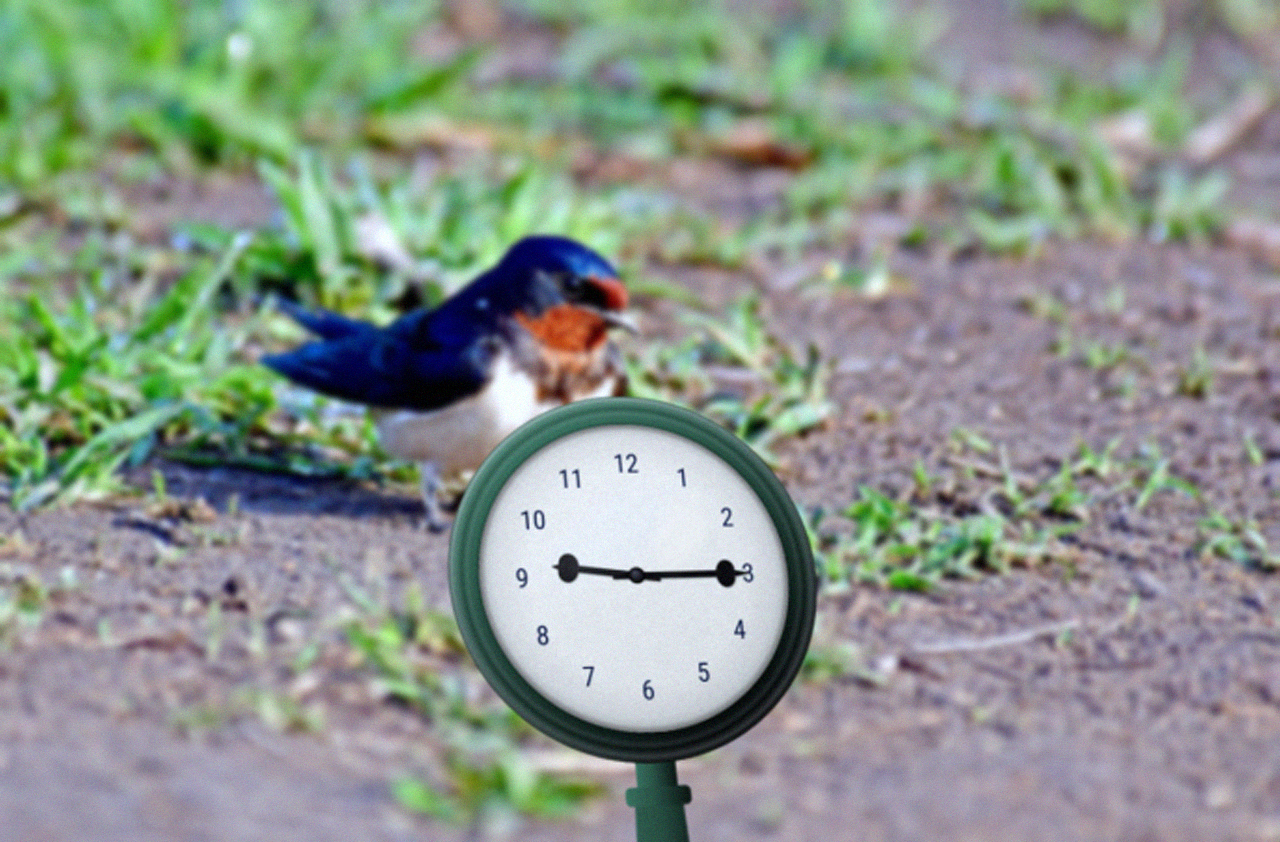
9:15
